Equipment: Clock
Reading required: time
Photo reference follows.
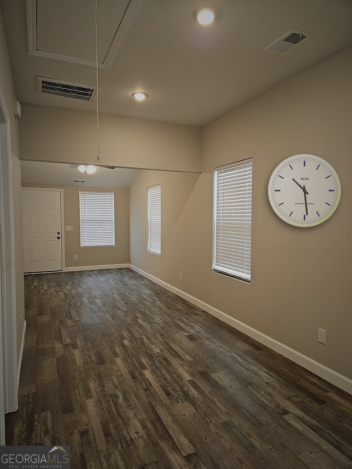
10:29
